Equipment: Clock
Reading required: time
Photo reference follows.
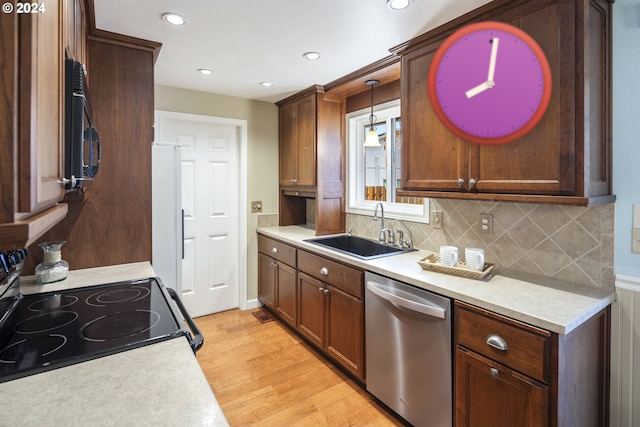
8:01
